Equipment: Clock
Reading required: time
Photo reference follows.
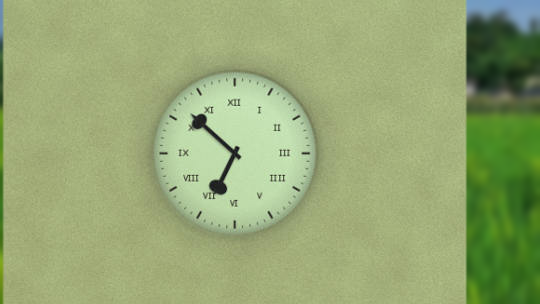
6:52
